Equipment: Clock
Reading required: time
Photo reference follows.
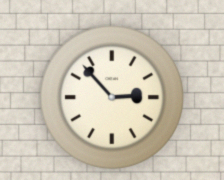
2:53
